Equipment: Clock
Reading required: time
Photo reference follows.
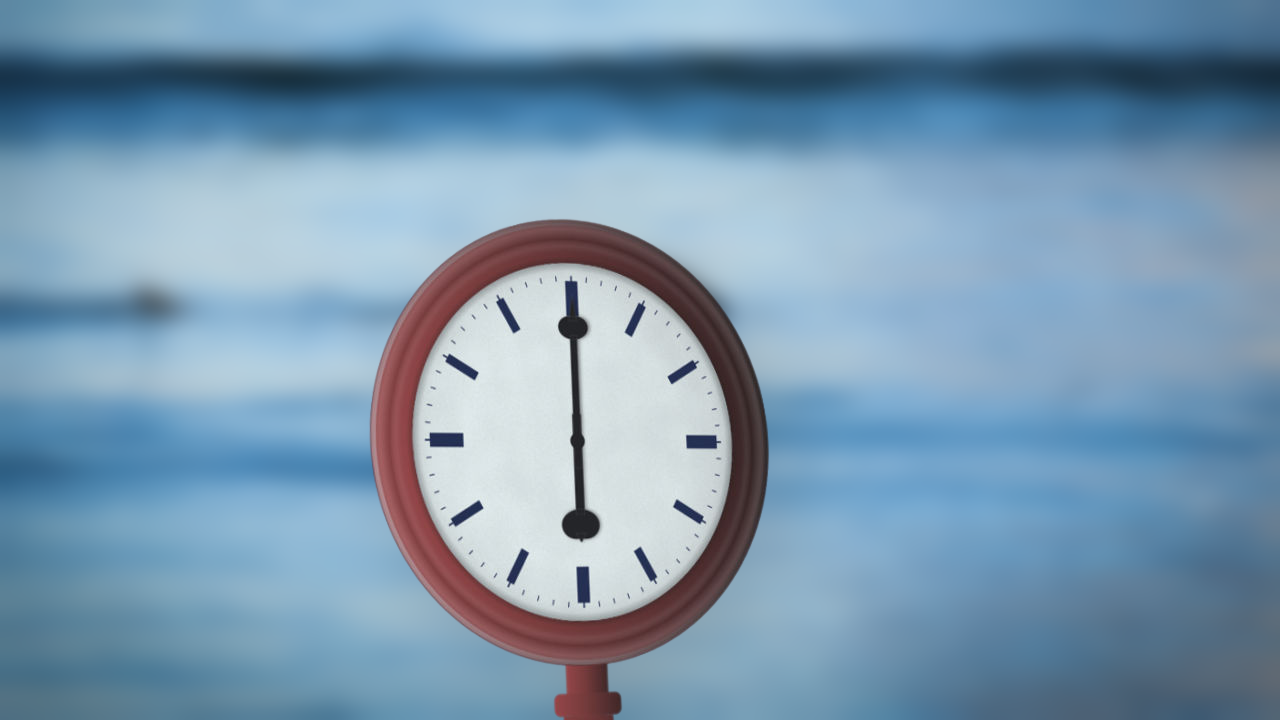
6:00
